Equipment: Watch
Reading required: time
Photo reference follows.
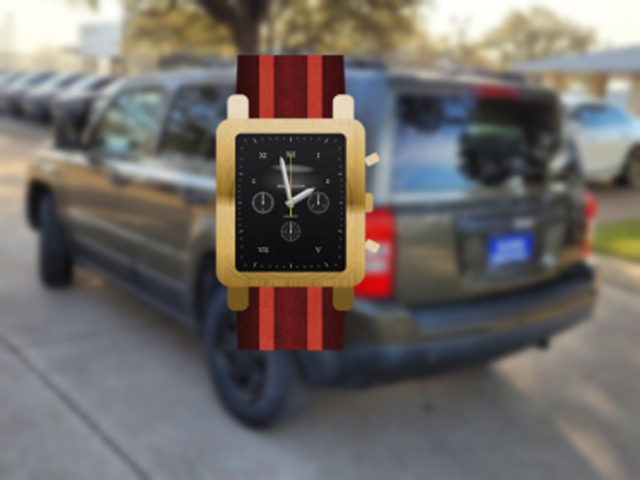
1:58
